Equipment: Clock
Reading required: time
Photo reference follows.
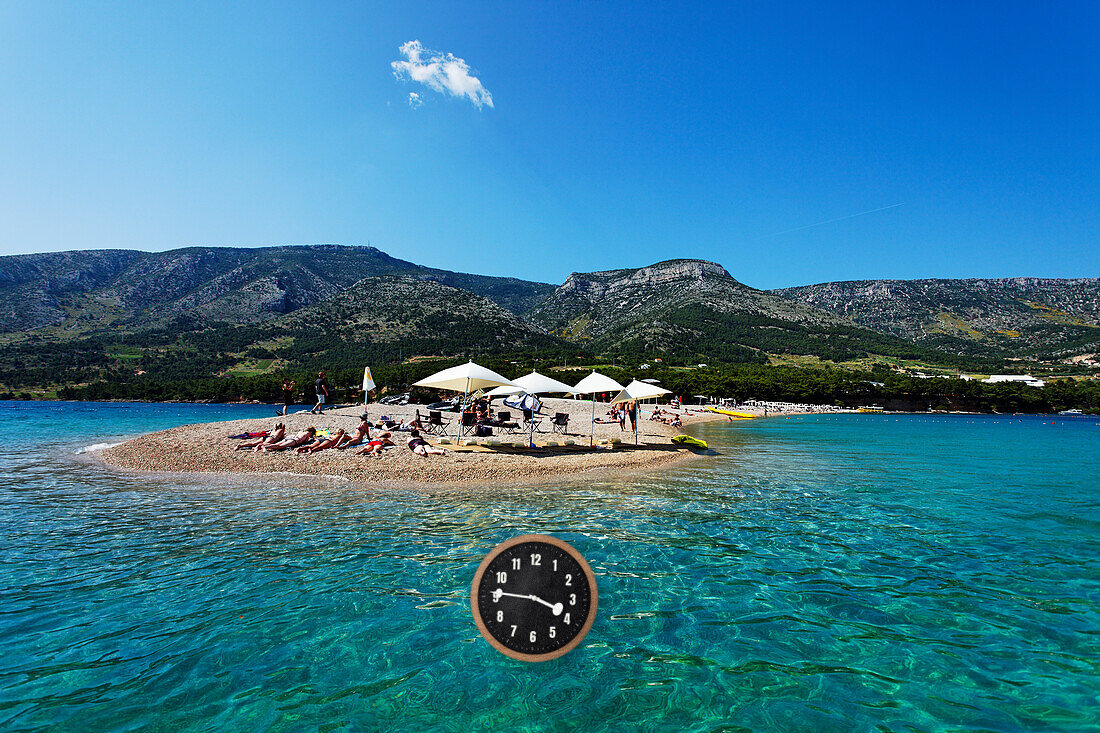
3:46
